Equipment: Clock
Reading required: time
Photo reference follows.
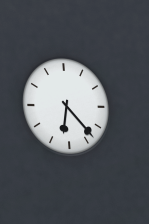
6:23
